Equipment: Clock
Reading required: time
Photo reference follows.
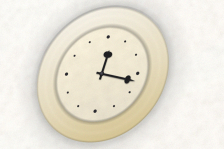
12:17
